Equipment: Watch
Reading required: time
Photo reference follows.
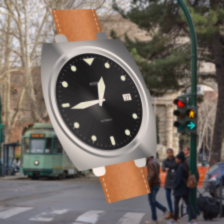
12:44
